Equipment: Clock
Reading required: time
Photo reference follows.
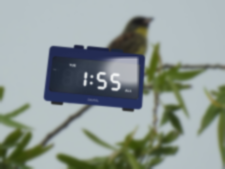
1:55
